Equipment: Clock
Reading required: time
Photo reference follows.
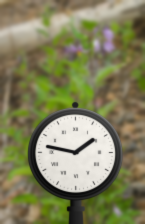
1:47
